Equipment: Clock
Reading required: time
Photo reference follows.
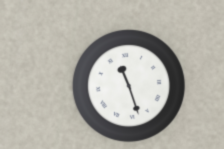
11:28
